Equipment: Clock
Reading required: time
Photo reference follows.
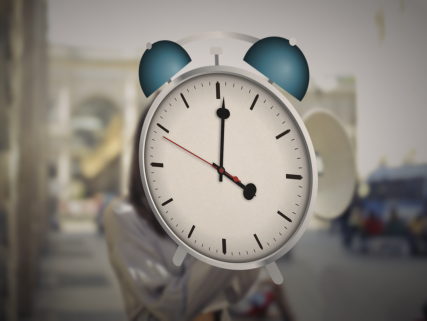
4:00:49
